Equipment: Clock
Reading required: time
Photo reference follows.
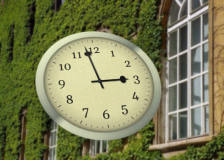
2:58
